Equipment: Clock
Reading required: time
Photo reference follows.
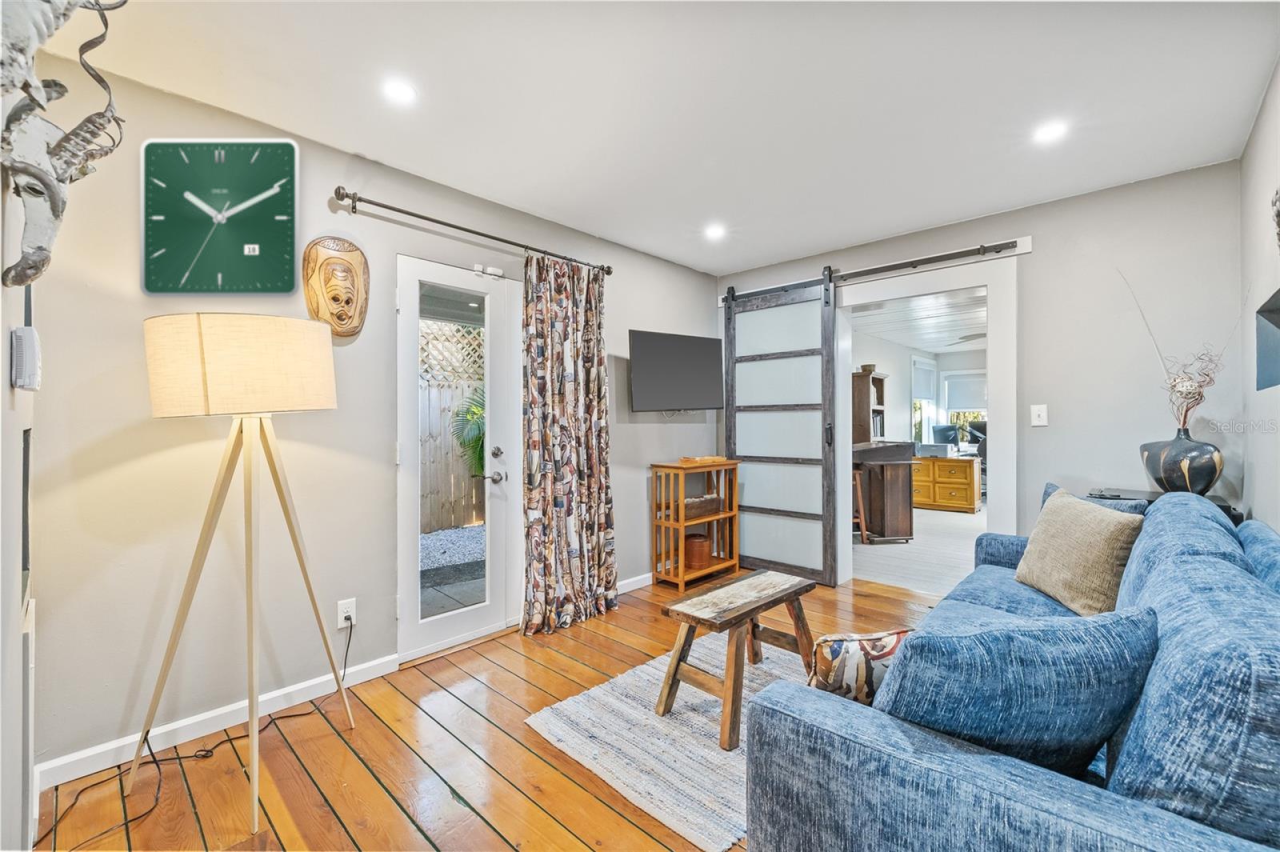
10:10:35
